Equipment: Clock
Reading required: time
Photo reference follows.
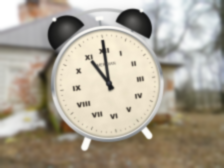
11:00
